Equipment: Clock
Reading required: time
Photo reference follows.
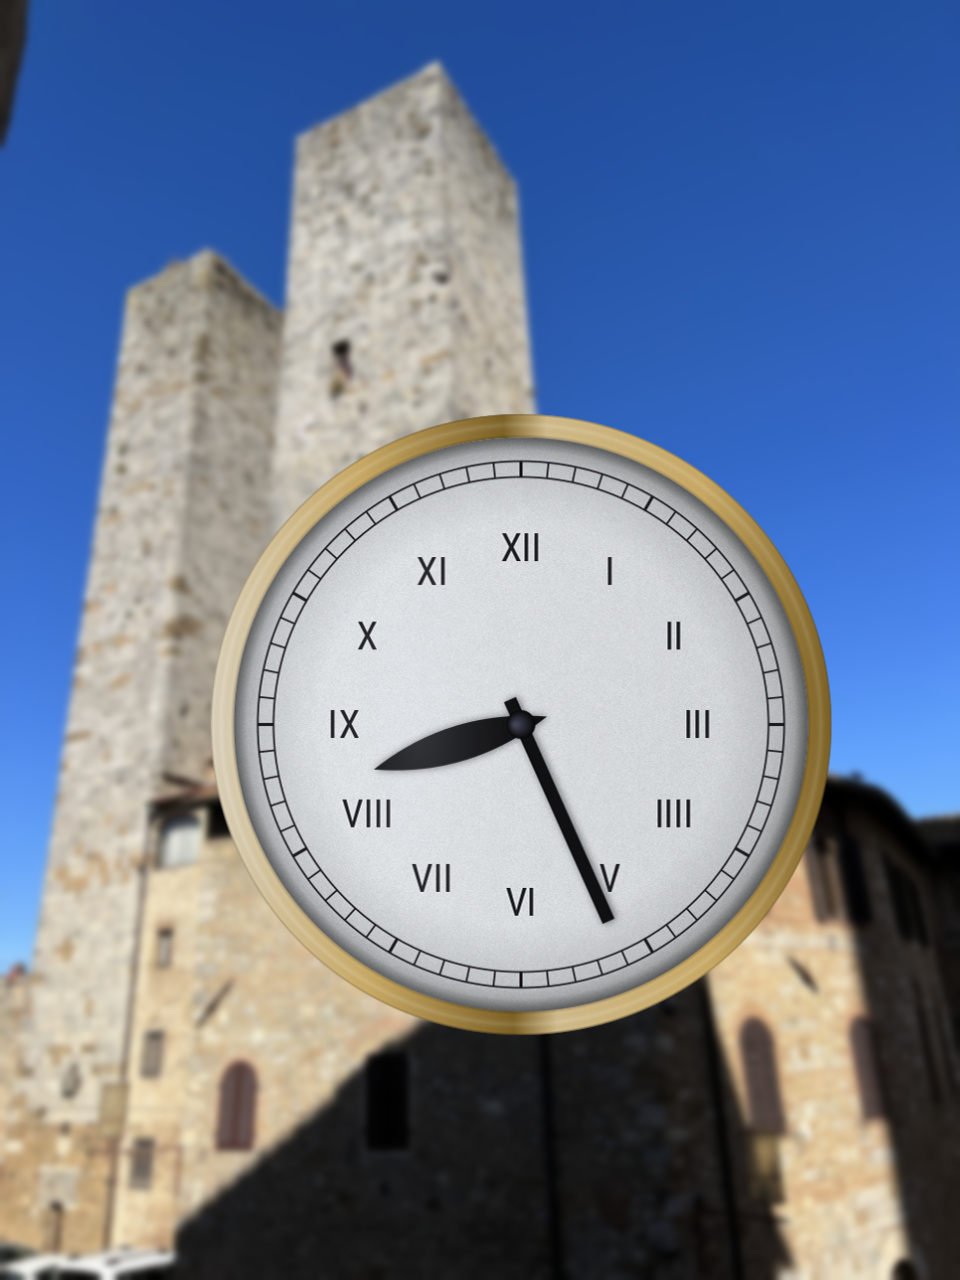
8:26
